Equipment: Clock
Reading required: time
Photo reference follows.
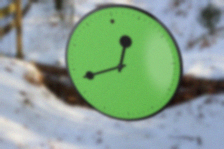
12:43
